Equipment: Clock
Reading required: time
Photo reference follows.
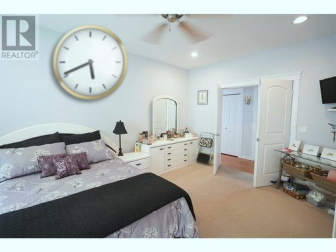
5:41
